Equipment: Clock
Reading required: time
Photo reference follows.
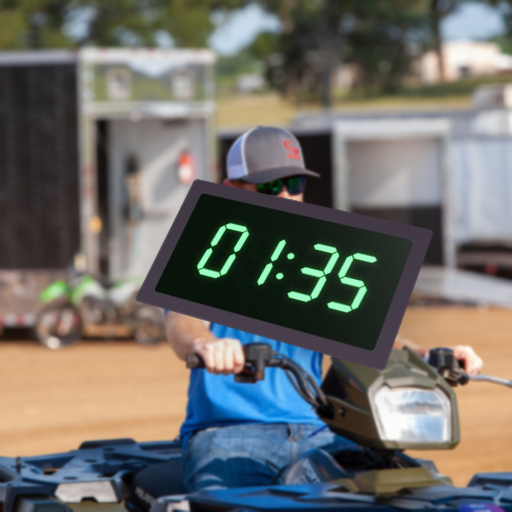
1:35
